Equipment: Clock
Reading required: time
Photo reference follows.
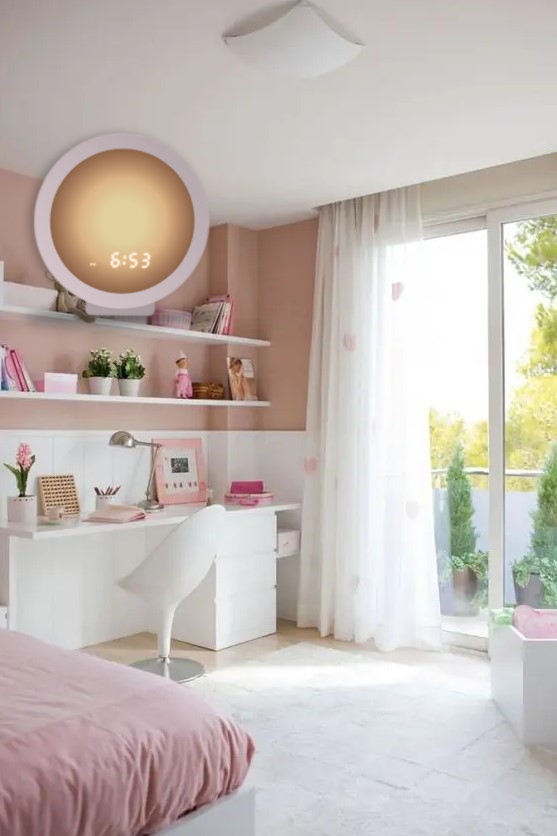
6:53
